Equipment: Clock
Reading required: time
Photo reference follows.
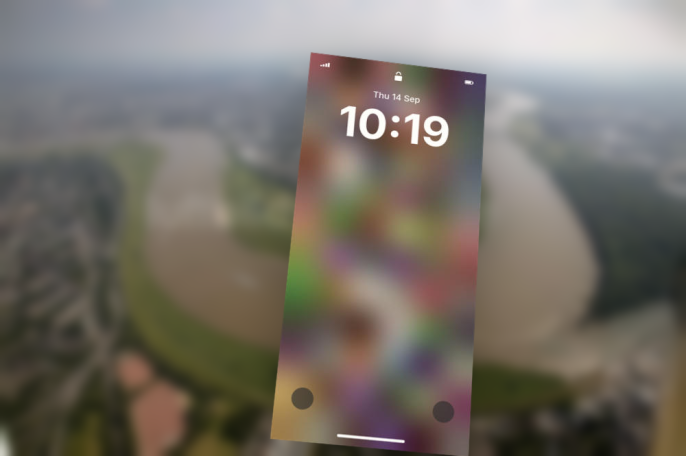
10:19
